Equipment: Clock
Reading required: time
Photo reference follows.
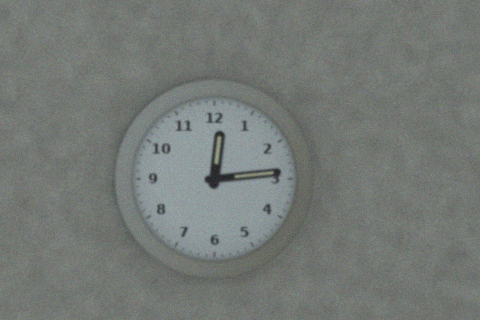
12:14
